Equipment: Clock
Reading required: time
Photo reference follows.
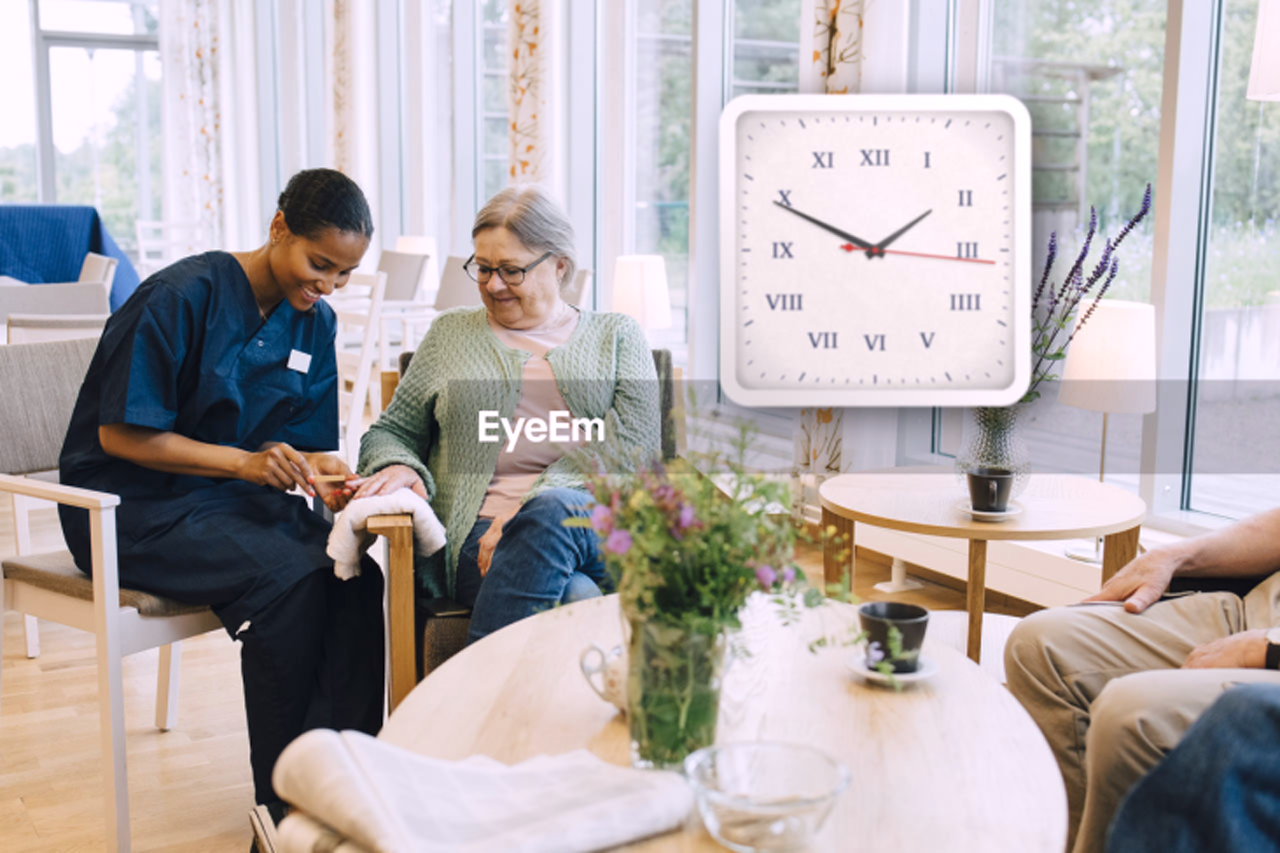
1:49:16
